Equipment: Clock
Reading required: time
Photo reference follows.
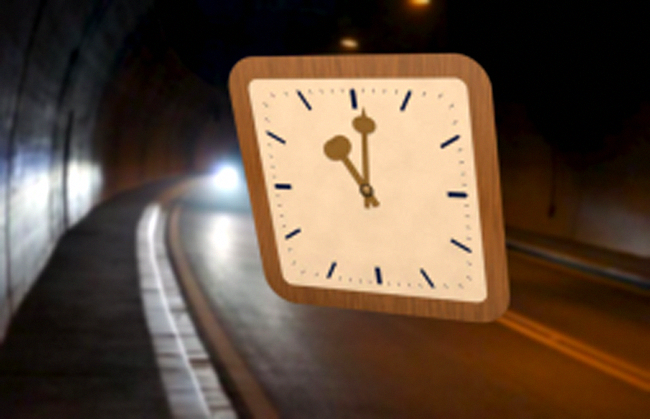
11:01
